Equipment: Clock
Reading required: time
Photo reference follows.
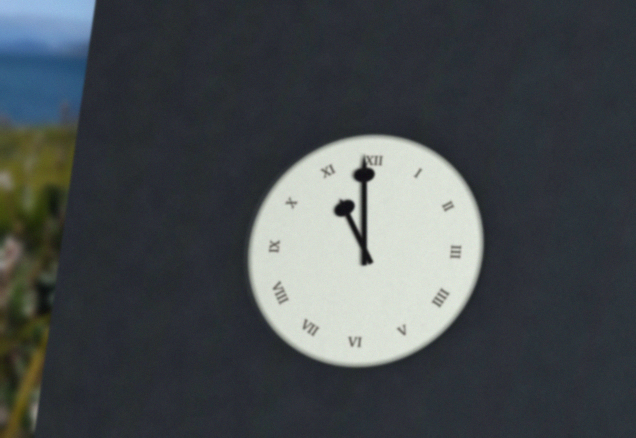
10:59
